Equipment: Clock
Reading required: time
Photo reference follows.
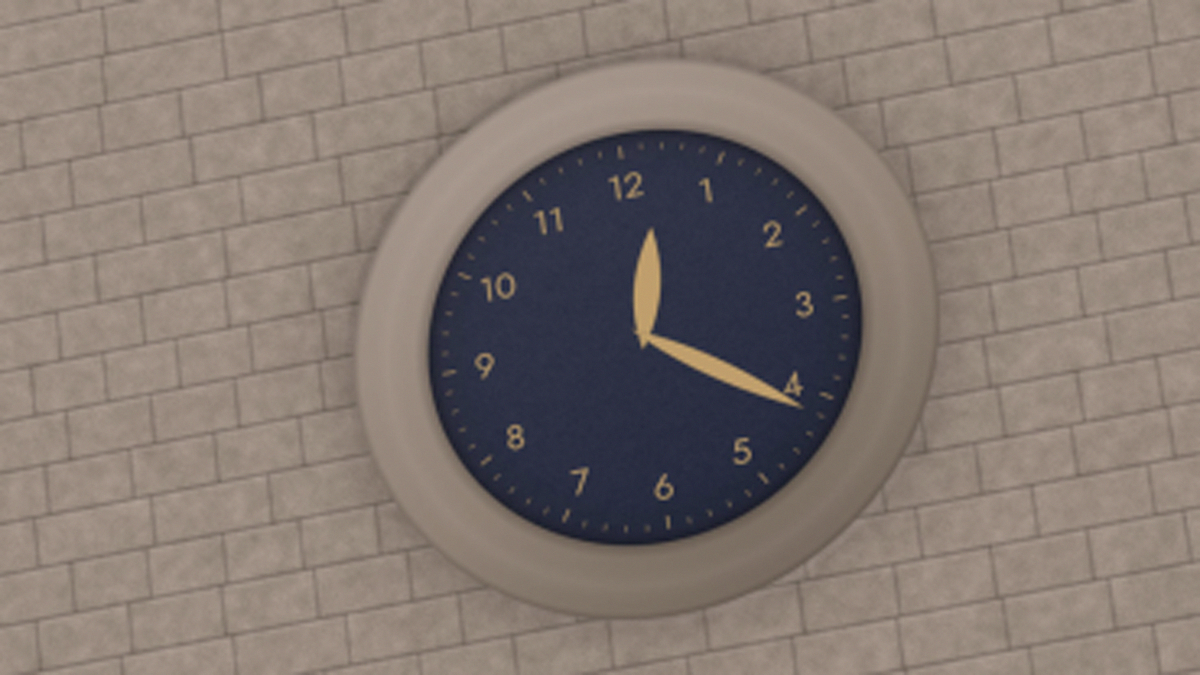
12:21
